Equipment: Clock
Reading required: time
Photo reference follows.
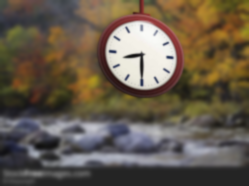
8:30
